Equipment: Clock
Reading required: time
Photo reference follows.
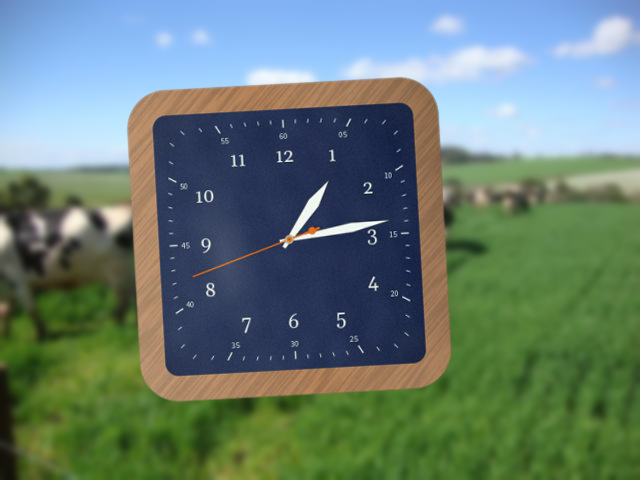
1:13:42
